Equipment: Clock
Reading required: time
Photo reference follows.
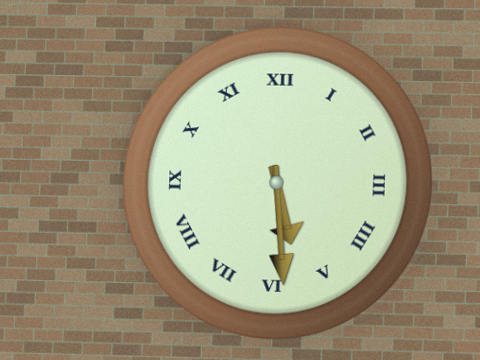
5:29
